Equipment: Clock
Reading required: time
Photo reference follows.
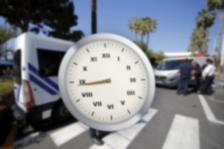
8:44
